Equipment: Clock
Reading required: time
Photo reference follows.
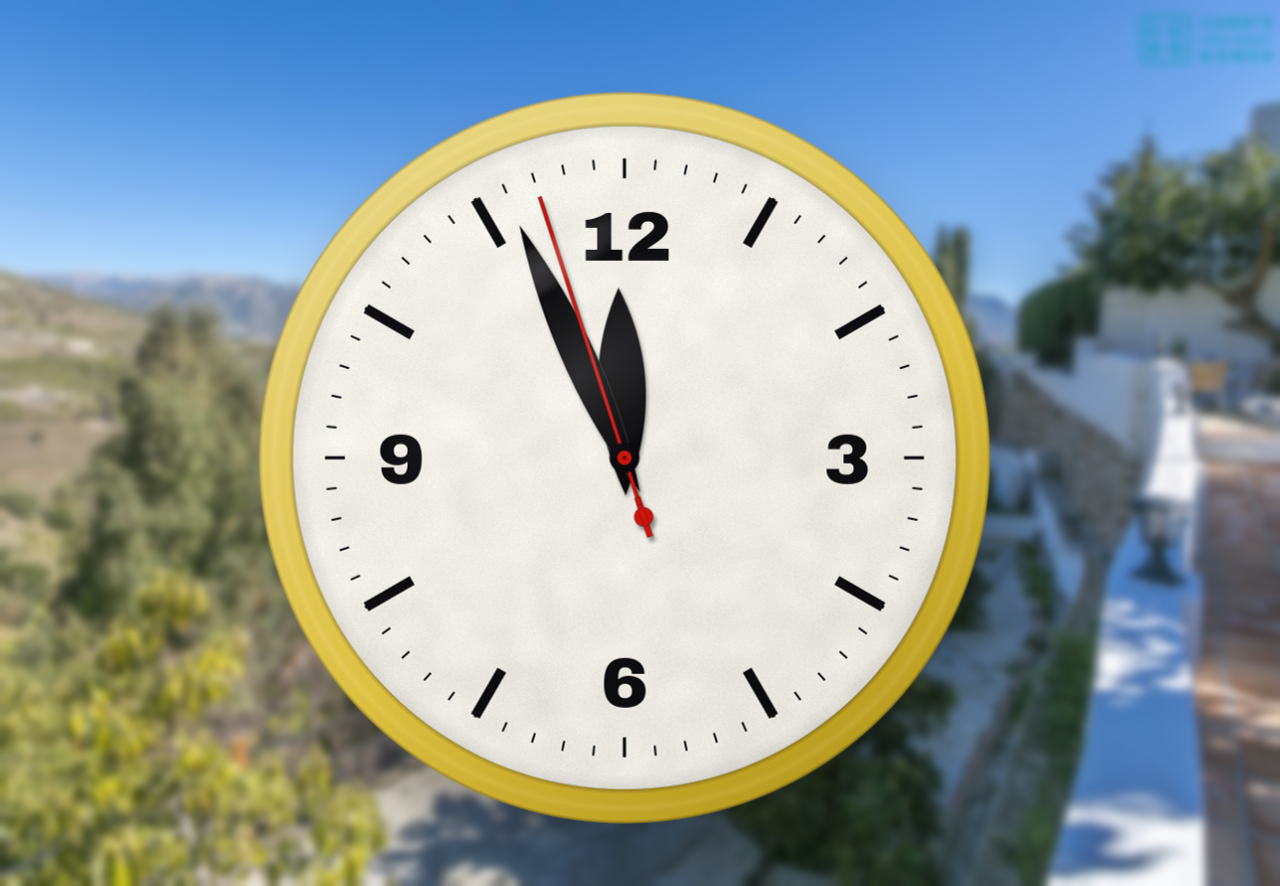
11:55:57
